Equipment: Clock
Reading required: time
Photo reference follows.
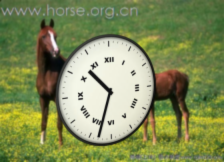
10:33
